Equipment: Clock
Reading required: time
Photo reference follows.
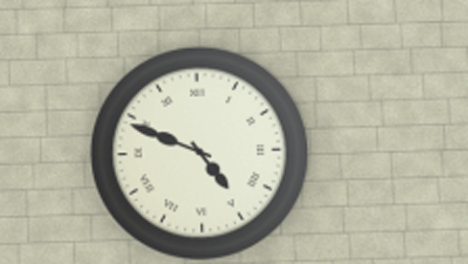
4:49
